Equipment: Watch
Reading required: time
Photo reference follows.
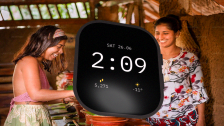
2:09
